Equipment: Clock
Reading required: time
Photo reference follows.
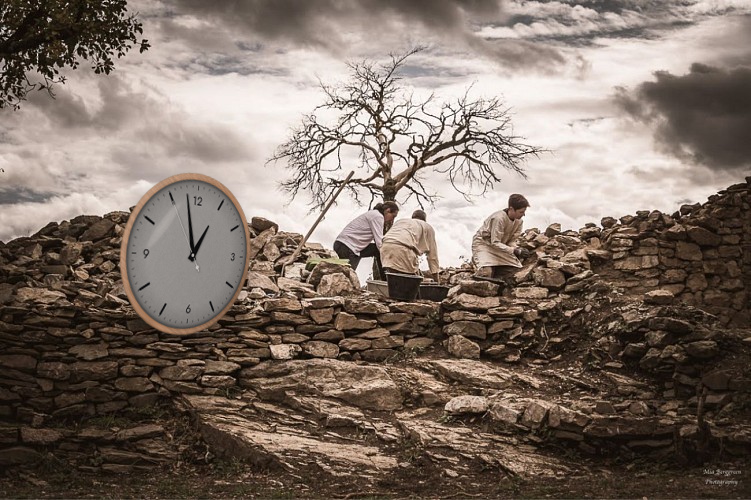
12:57:55
